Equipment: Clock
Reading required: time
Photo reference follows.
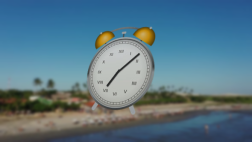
7:08
